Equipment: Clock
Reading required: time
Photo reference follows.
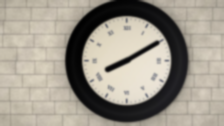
8:10
